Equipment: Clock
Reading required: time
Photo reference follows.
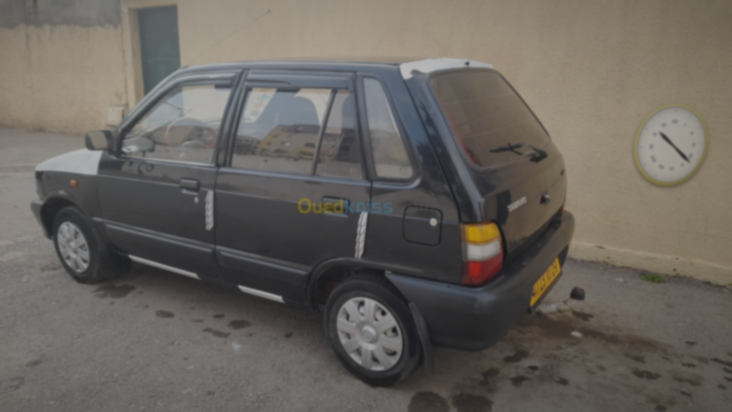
10:22
